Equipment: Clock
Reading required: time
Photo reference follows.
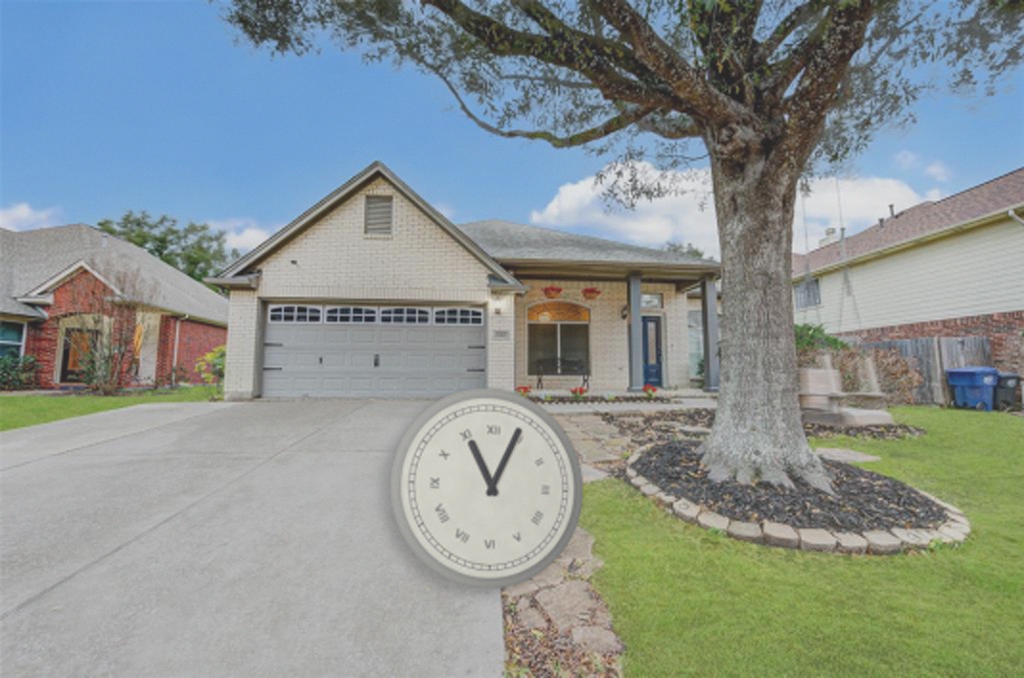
11:04
